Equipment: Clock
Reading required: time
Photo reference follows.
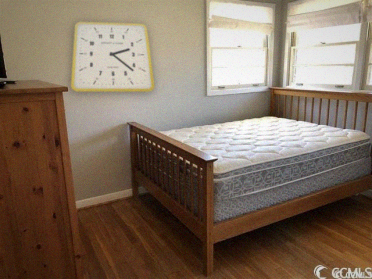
2:22
